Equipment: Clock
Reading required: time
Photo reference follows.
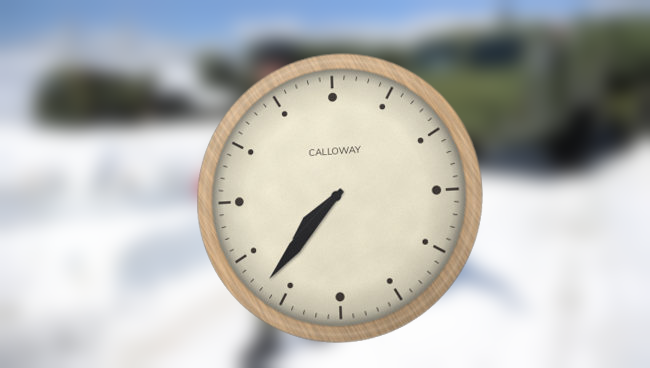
7:37
